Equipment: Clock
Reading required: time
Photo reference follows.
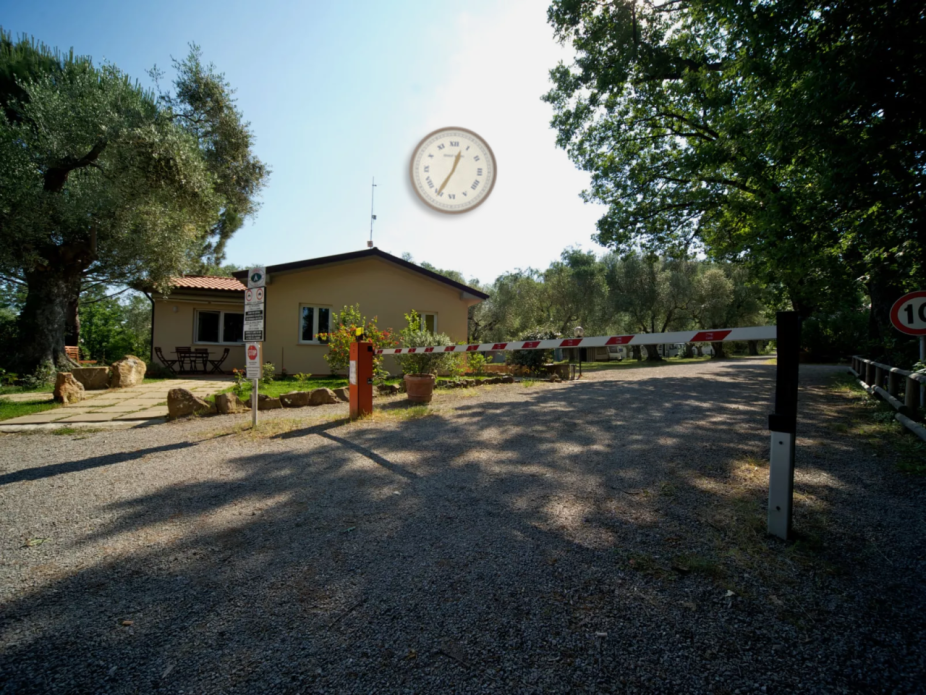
12:35
